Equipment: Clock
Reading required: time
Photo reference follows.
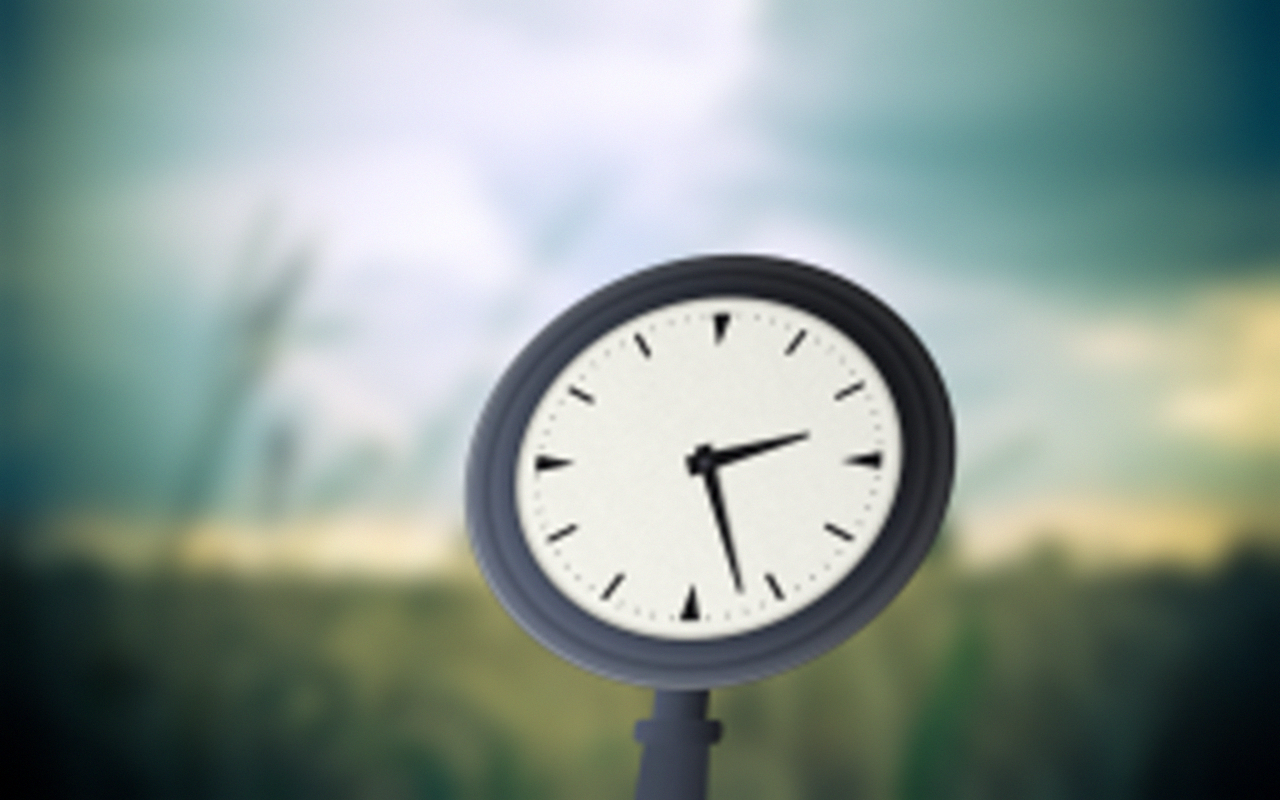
2:27
